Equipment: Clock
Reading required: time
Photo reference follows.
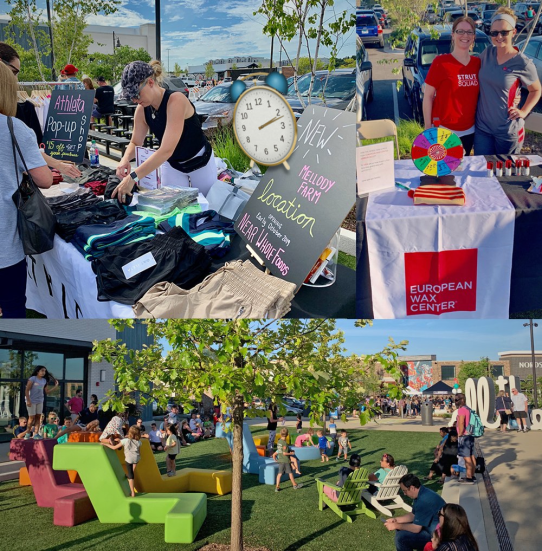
2:12
